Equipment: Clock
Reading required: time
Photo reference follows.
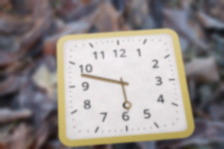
5:48
